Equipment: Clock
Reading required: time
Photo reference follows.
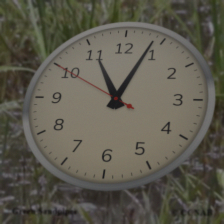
11:03:50
